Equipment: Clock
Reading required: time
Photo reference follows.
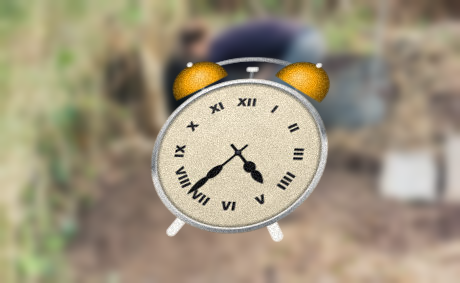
4:37
